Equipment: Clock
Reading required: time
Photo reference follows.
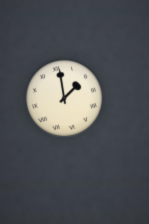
2:01
